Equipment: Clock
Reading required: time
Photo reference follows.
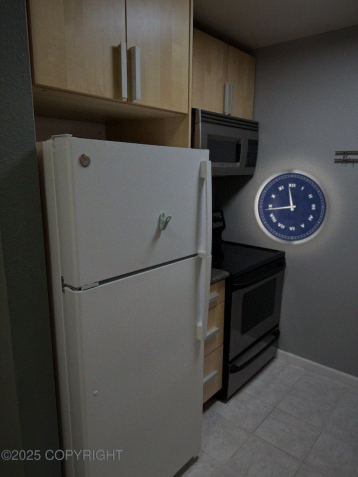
11:44
